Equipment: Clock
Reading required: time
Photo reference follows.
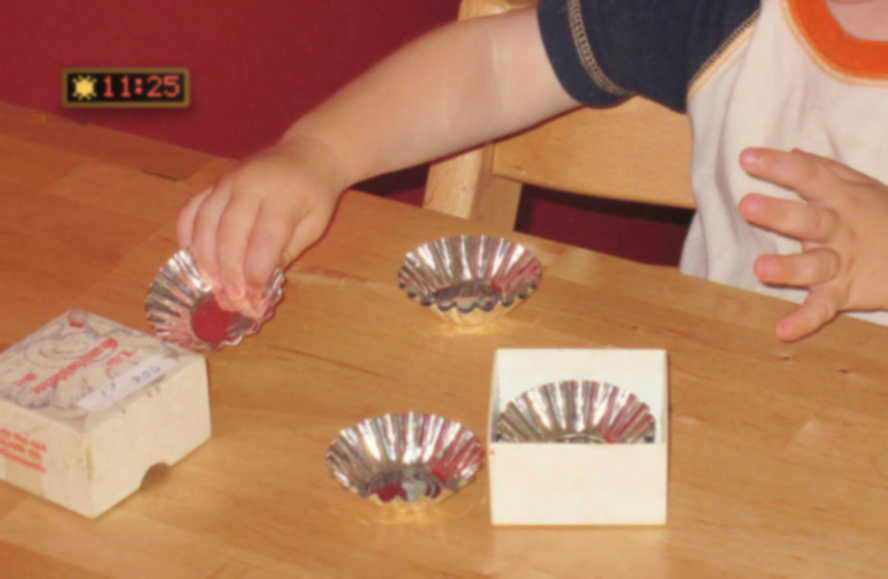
11:25
